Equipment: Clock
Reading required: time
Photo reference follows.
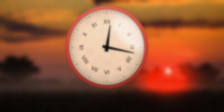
12:17
